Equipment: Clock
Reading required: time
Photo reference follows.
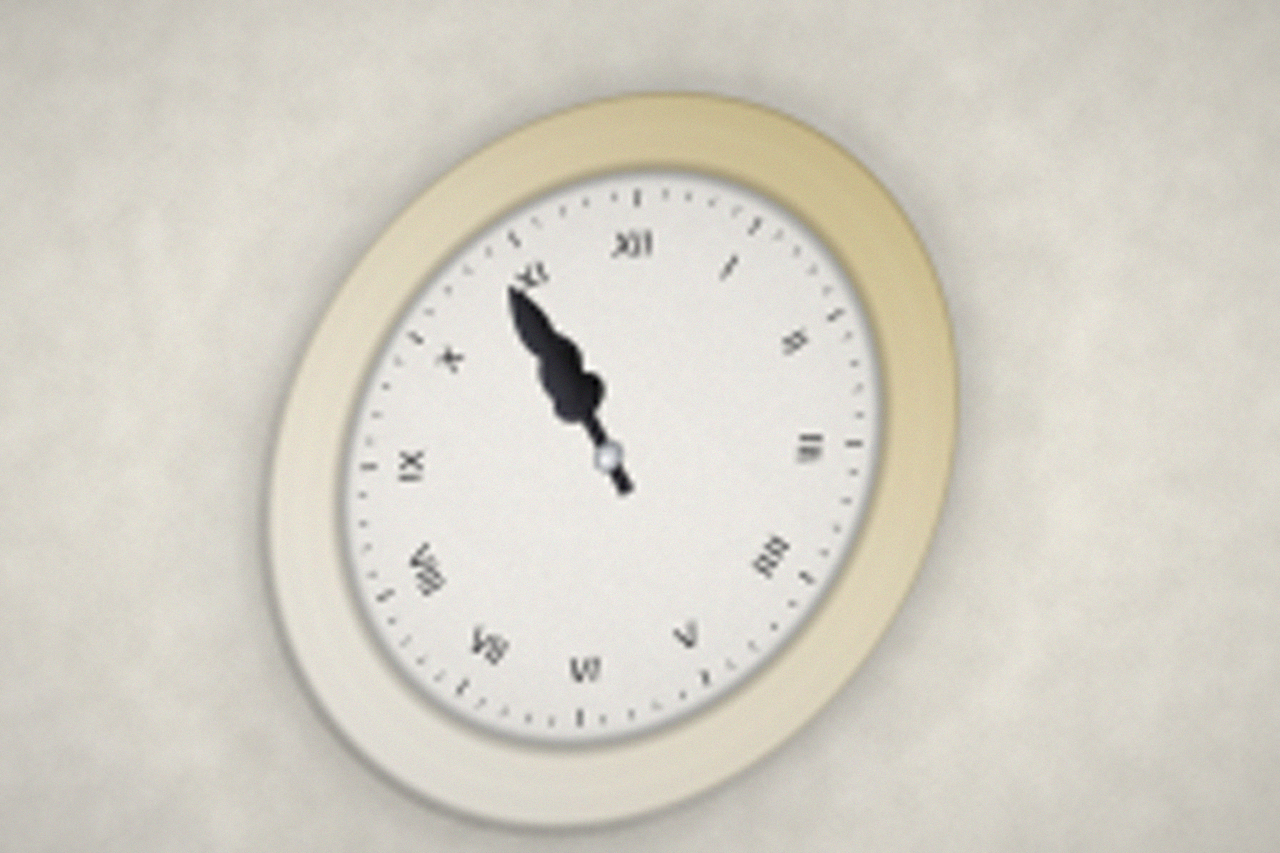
10:54
